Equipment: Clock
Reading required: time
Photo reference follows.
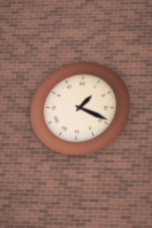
1:19
